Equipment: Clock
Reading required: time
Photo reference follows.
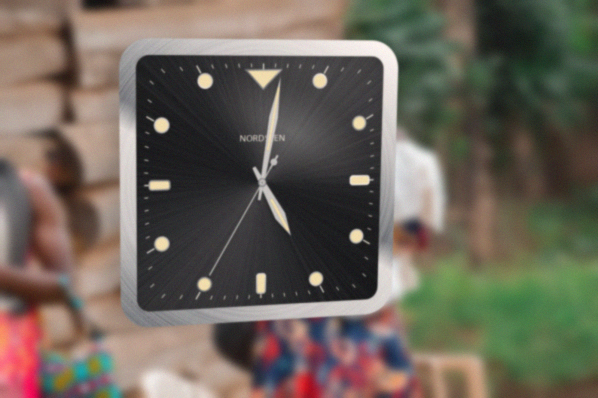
5:01:35
